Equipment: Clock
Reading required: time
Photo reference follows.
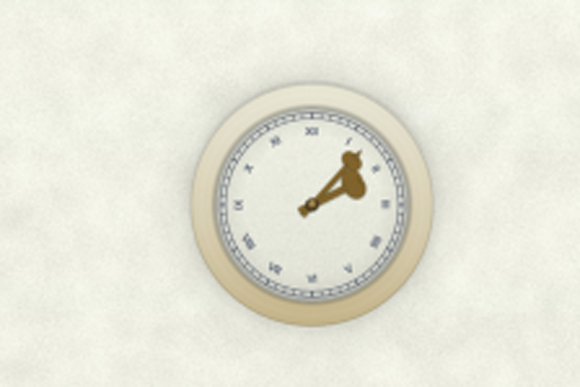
2:07
